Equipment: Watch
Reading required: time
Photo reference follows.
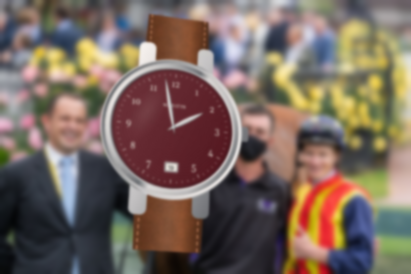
1:58
